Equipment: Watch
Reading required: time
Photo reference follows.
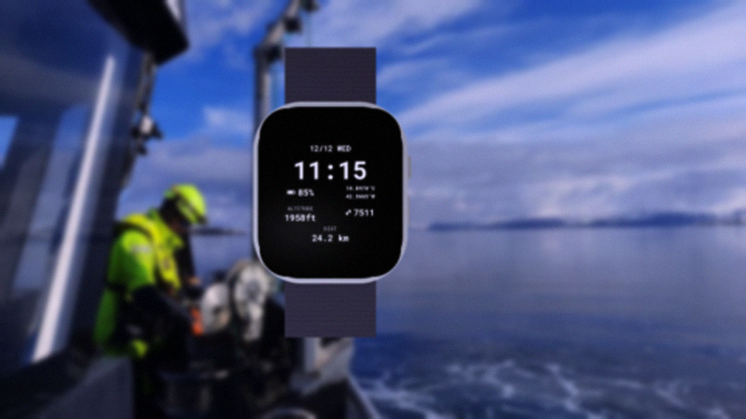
11:15
